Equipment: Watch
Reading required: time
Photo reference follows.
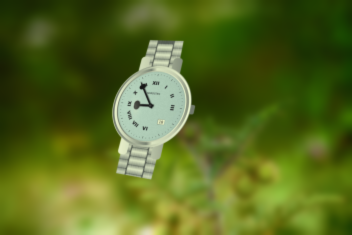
8:54
